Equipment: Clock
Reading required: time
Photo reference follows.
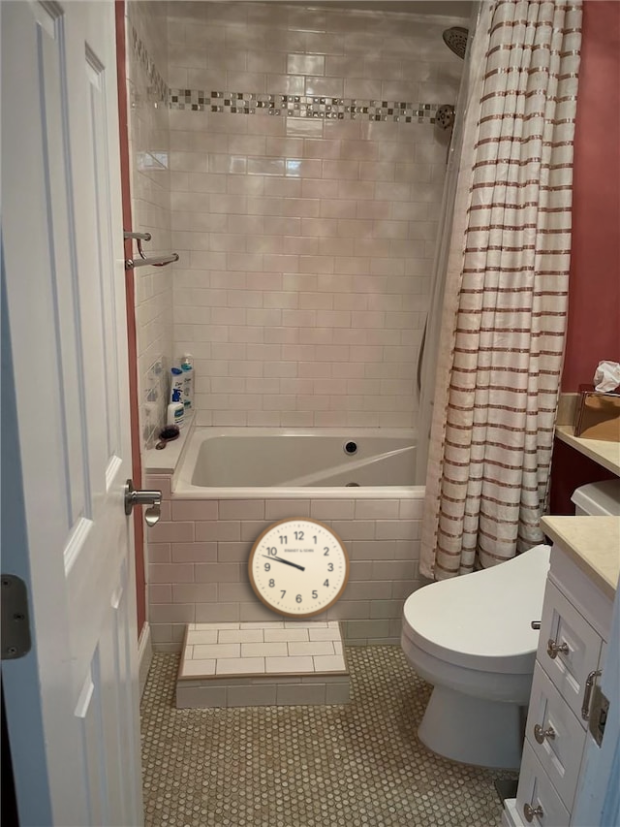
9:48
